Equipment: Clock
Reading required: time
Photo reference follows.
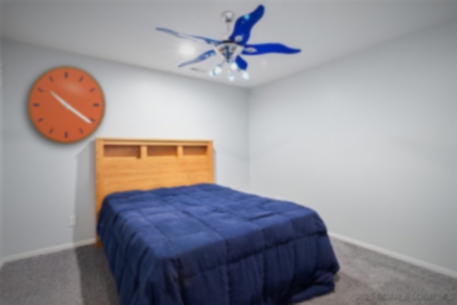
10:21
